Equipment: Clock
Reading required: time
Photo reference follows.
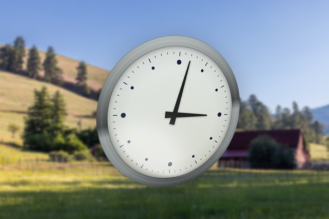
3:02
